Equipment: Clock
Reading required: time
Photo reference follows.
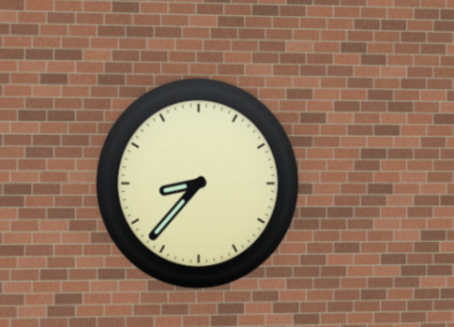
8:37
